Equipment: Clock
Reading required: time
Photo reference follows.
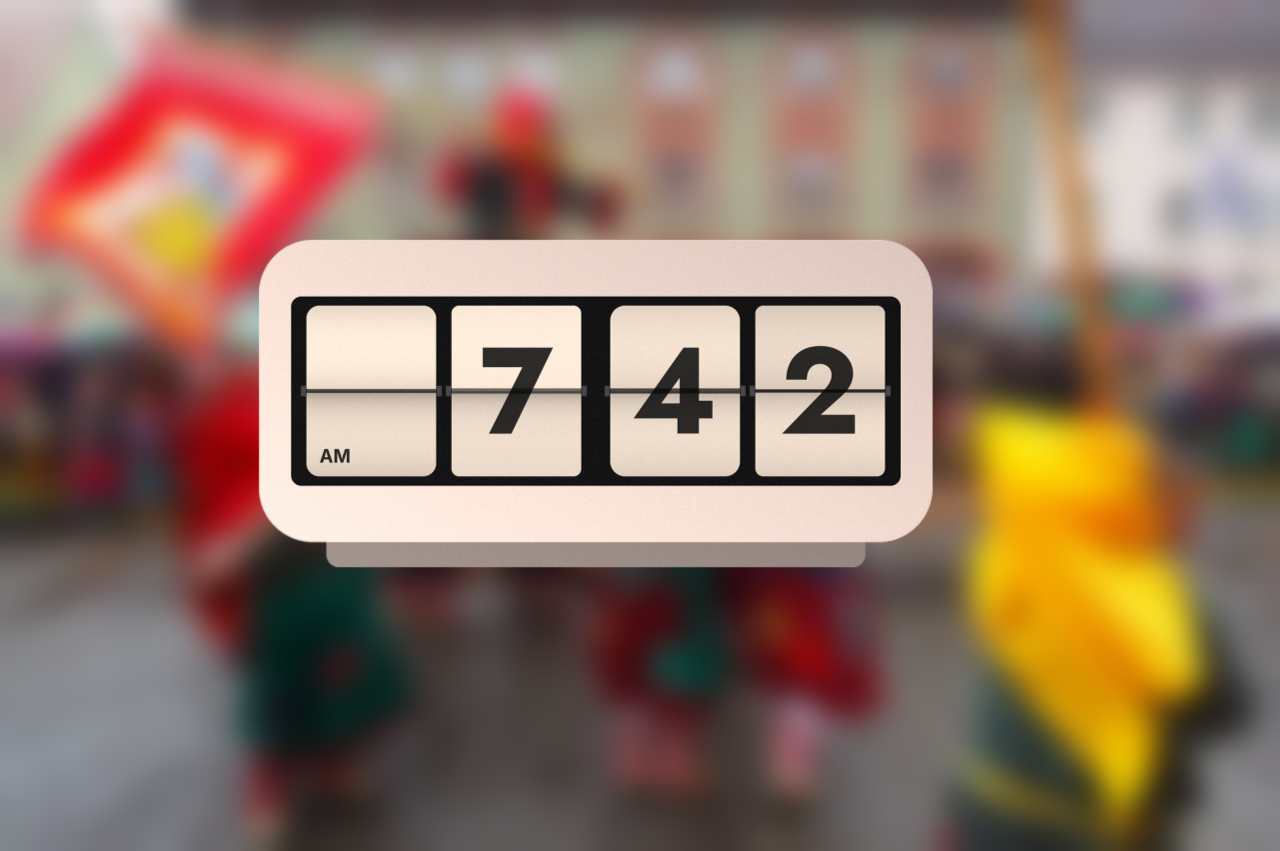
7:42
